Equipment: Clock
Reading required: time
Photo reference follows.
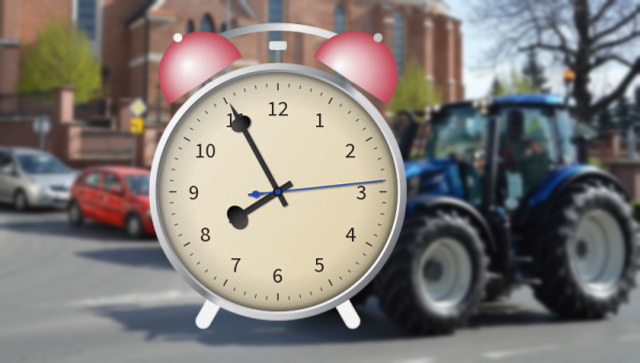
7:55:14
